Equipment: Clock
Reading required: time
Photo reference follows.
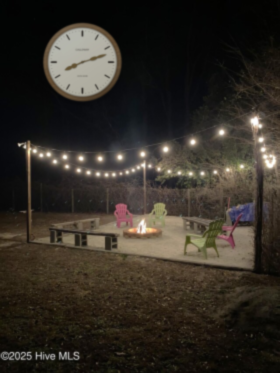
8:12
